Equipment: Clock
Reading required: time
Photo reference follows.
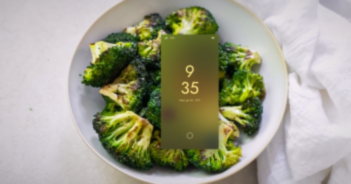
9:35
